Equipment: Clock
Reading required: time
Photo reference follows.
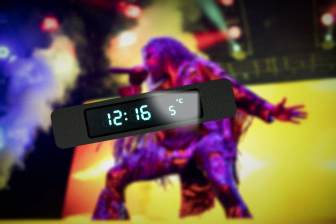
12:16
